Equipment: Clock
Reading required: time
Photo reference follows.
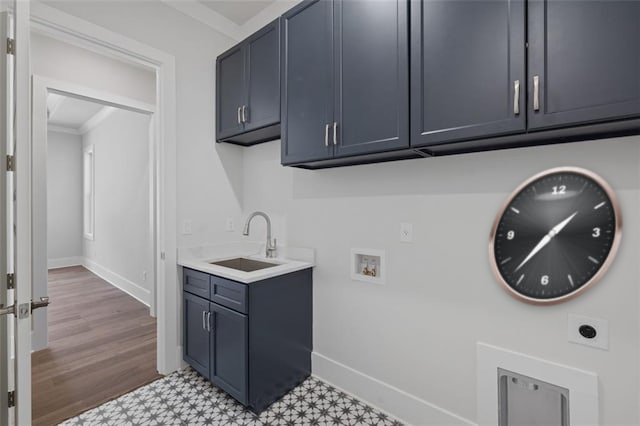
1:37
